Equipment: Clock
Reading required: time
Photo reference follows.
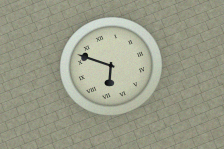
6:52
